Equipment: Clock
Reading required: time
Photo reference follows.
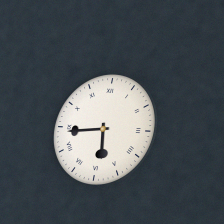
5:44
